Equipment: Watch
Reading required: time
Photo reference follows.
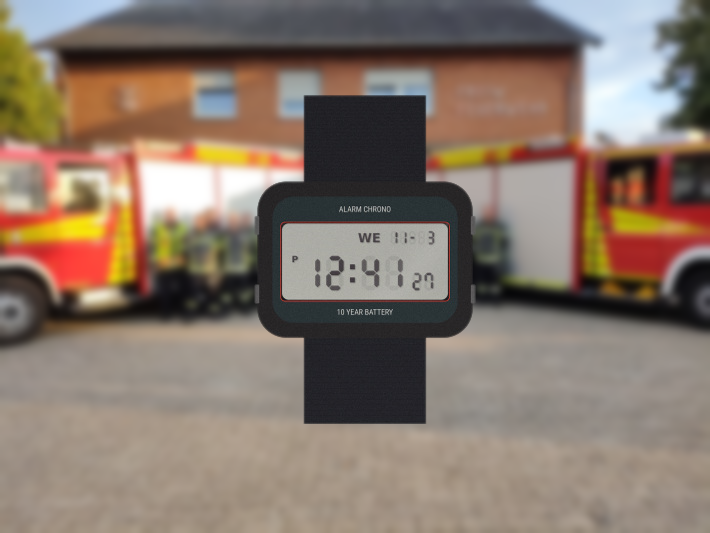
12:41:27
